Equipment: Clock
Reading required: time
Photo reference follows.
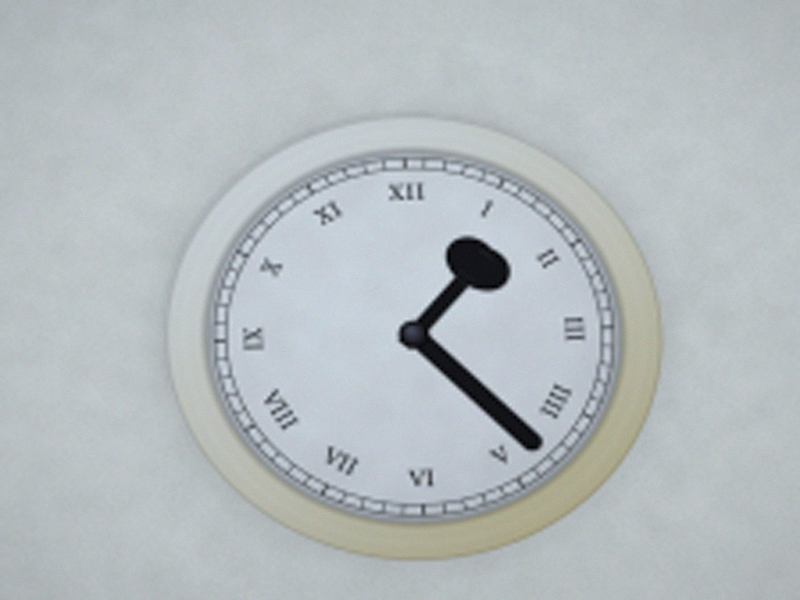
1:23
